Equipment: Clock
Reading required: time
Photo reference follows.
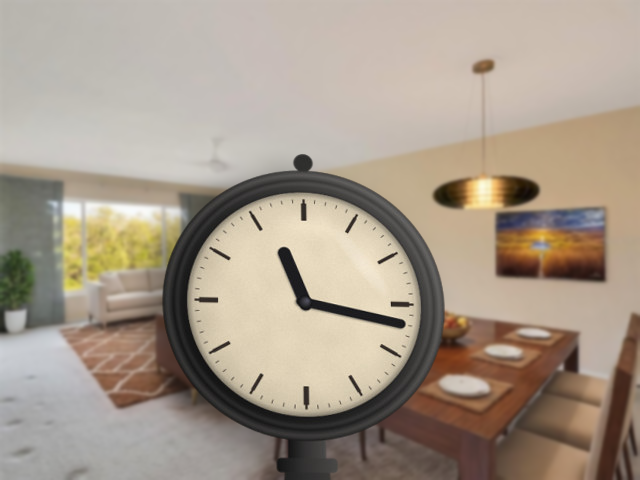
11:17
